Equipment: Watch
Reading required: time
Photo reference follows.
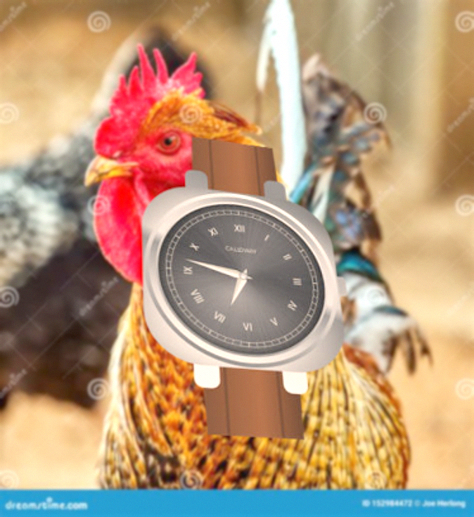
6:47
